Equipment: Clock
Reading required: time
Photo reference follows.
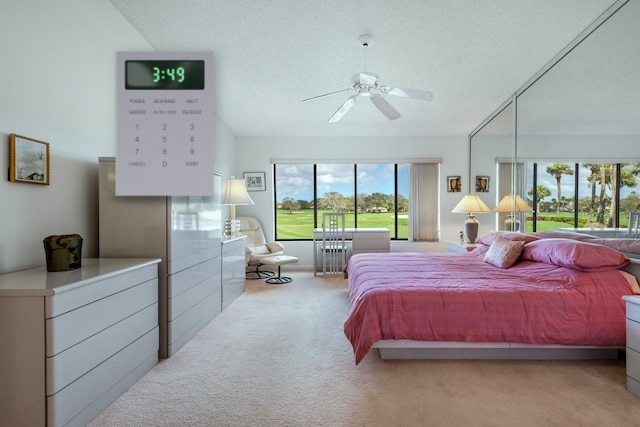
3:49
